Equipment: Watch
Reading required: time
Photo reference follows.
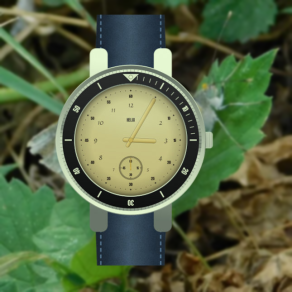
3:05
